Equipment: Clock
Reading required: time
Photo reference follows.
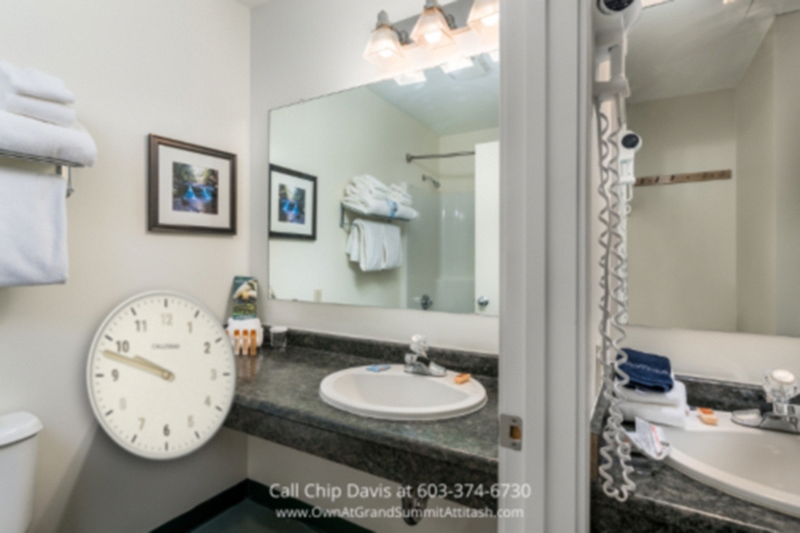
9:48
